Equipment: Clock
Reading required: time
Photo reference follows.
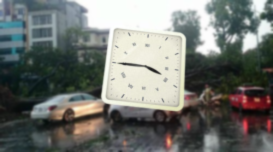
3:45
